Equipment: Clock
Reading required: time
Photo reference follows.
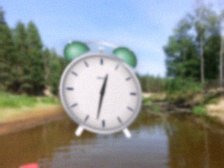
12:32
